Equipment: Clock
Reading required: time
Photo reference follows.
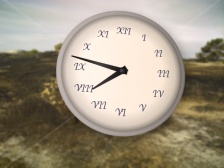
7:47
